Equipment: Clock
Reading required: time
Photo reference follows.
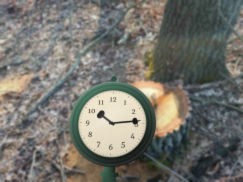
10:14
